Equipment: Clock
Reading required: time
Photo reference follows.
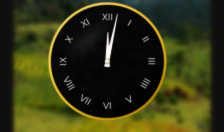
12:02
